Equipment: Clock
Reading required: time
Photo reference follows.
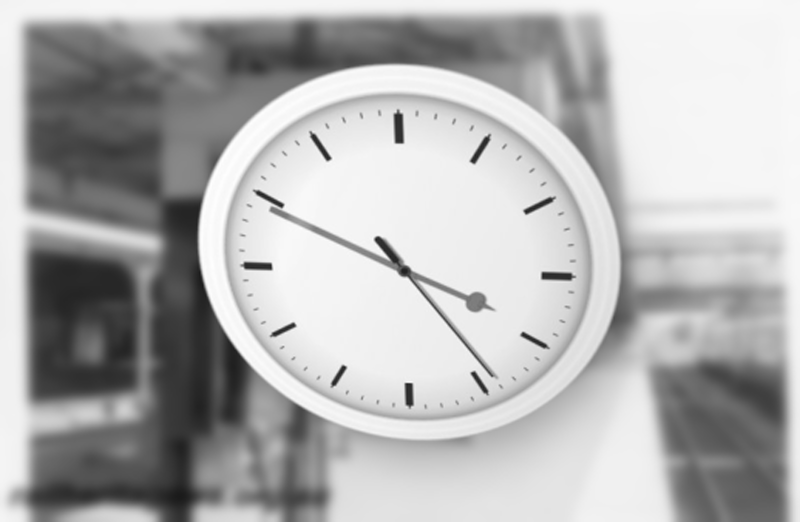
3:49:24
